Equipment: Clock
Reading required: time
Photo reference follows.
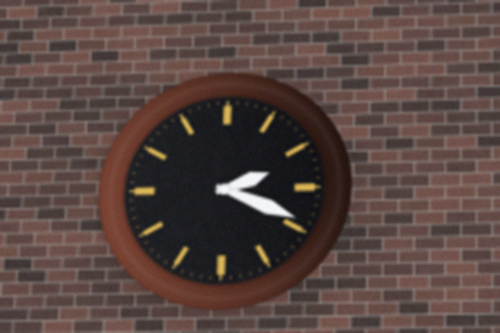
2:19
